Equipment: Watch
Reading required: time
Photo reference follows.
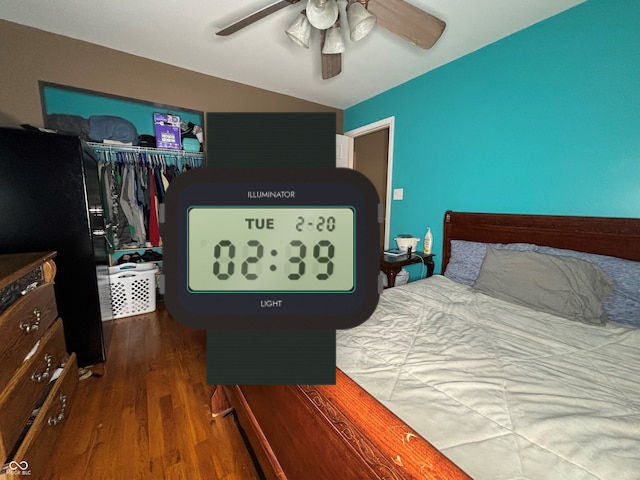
2:39
